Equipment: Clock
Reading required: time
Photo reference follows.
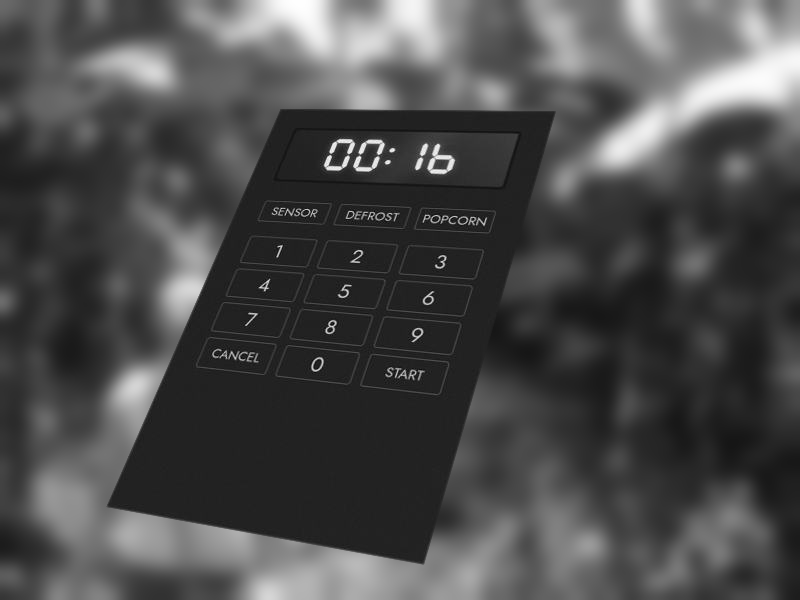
0:16
